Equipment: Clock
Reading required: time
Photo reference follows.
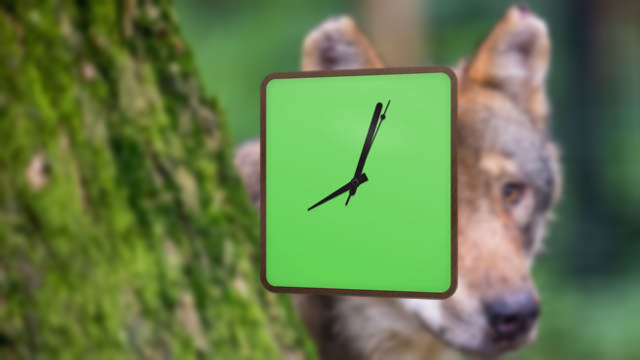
8:03:04
